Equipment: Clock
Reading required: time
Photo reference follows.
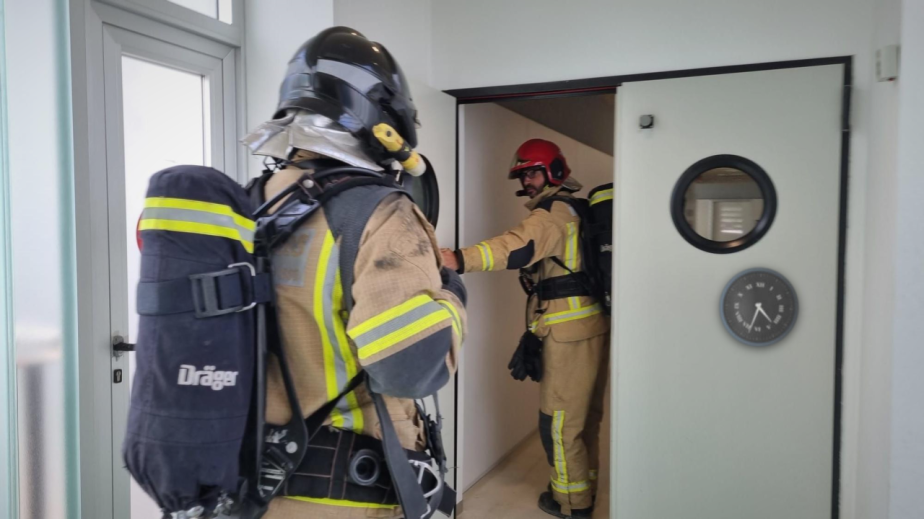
4:33
